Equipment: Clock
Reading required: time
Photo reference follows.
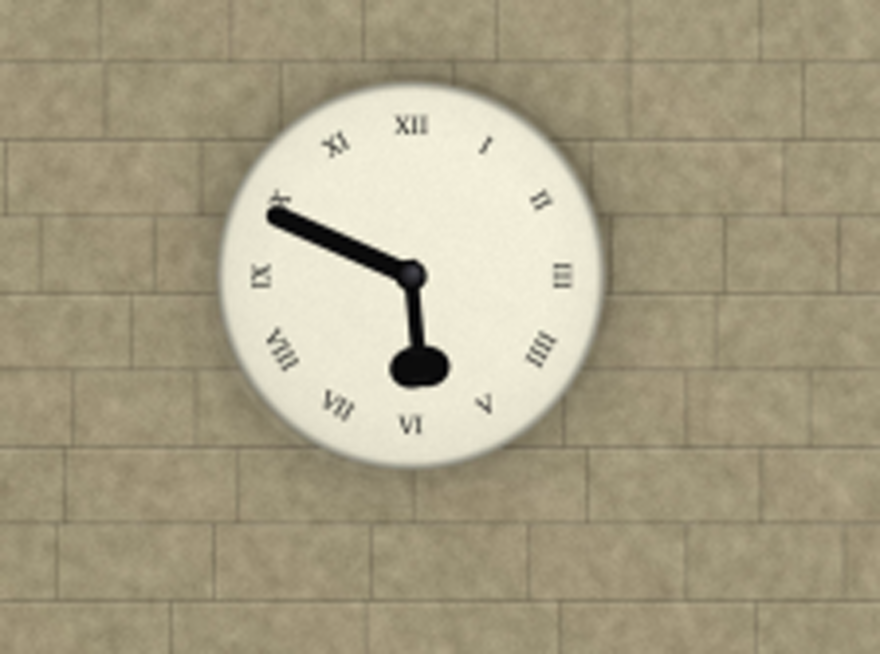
5:49
